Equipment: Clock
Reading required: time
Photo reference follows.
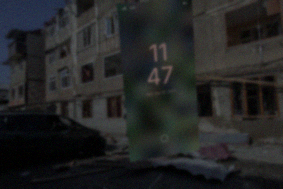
11:47
